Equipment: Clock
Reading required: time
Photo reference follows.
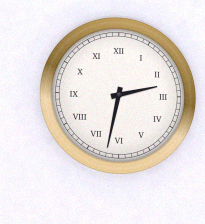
2:32
